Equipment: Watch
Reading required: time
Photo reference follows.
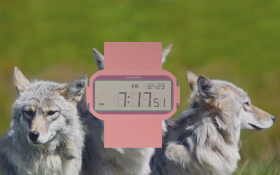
7:17:51
